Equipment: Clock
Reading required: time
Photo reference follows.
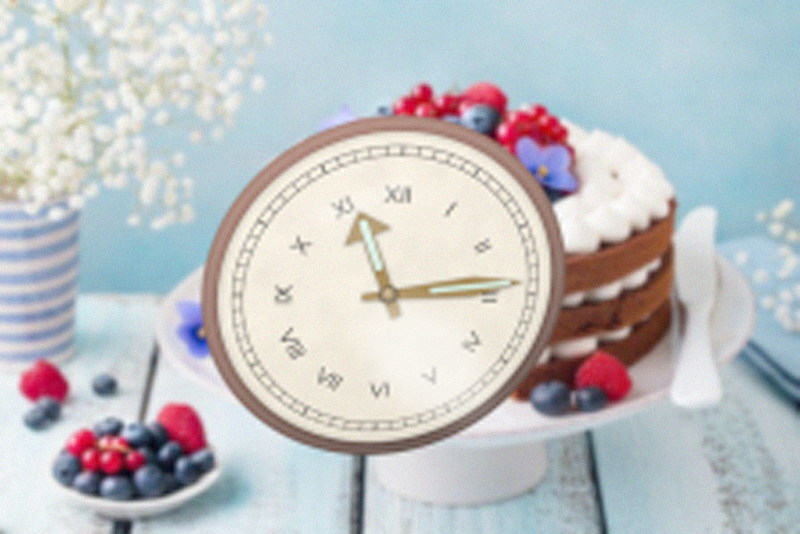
11:14
